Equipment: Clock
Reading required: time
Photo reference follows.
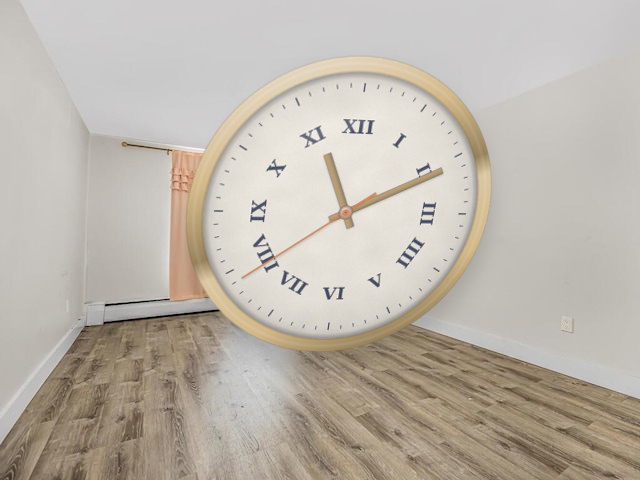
11:10:39
